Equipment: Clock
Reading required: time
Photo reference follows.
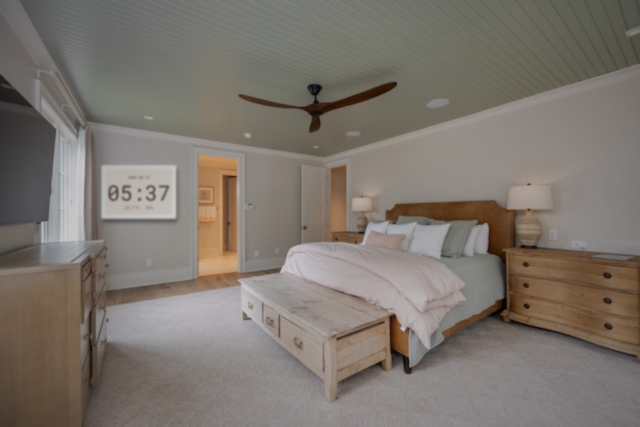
5:37
